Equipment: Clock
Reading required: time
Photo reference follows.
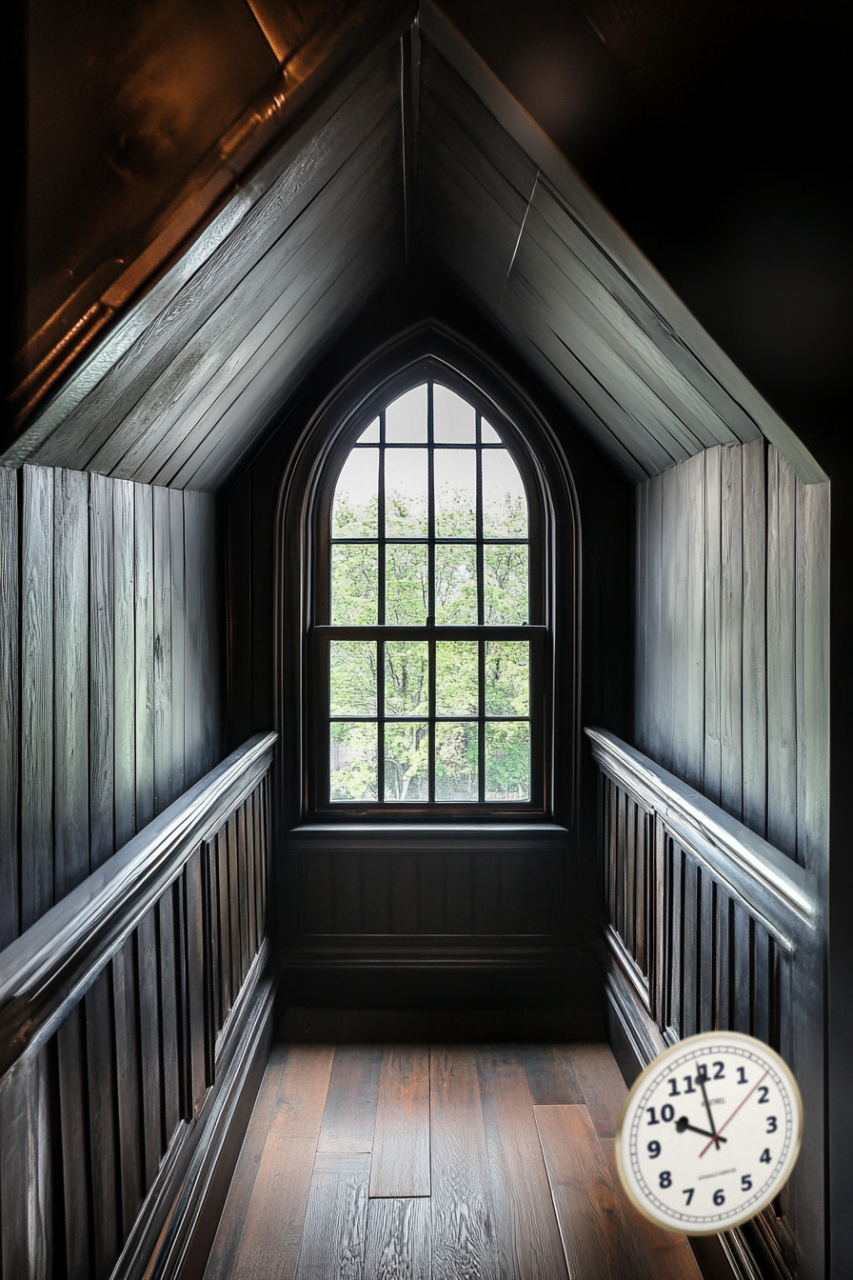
9:58:08
